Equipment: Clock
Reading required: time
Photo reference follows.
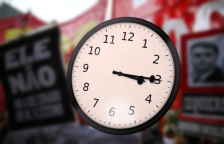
3:15
